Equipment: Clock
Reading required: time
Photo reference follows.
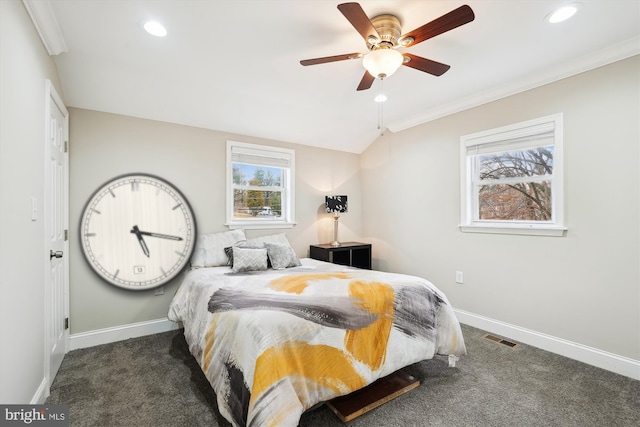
5:17
